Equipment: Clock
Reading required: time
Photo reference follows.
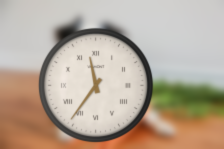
11:36
